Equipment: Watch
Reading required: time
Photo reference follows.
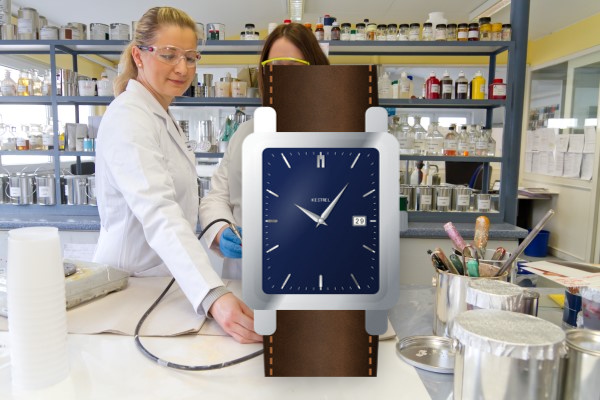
10:06
